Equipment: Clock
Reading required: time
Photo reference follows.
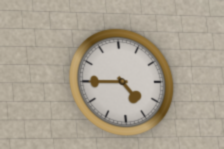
4:45
